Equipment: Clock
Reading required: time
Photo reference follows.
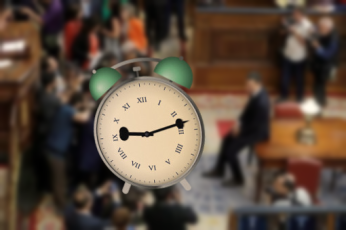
9:13
